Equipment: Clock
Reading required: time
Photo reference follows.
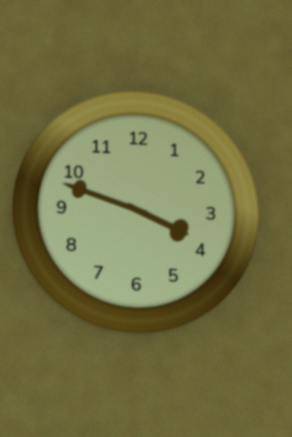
3:48
